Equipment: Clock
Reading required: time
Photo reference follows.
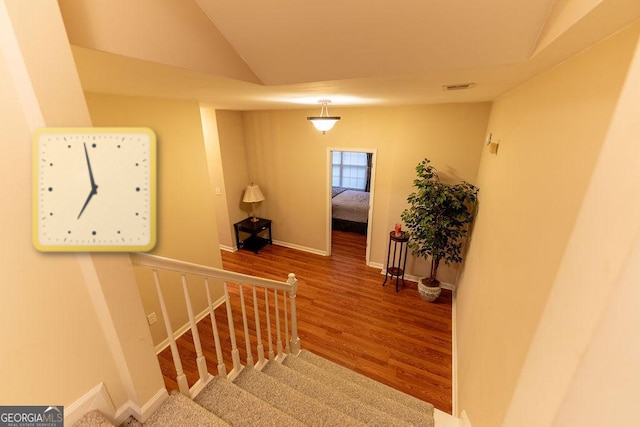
6:58
